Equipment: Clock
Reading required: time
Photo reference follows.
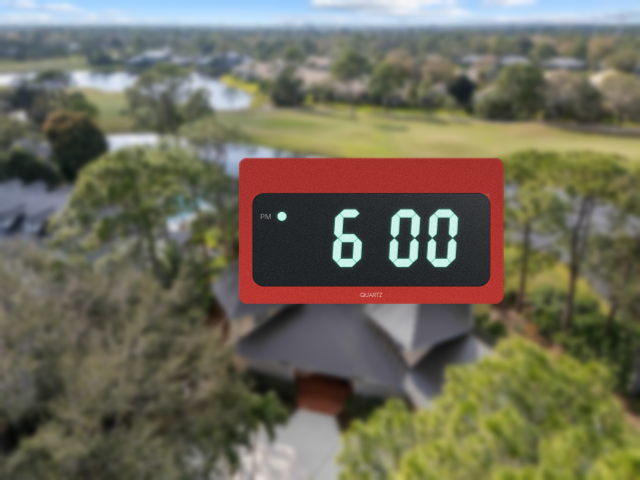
6:00
